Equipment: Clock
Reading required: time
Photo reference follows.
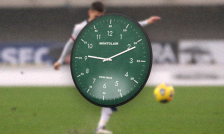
9:11
